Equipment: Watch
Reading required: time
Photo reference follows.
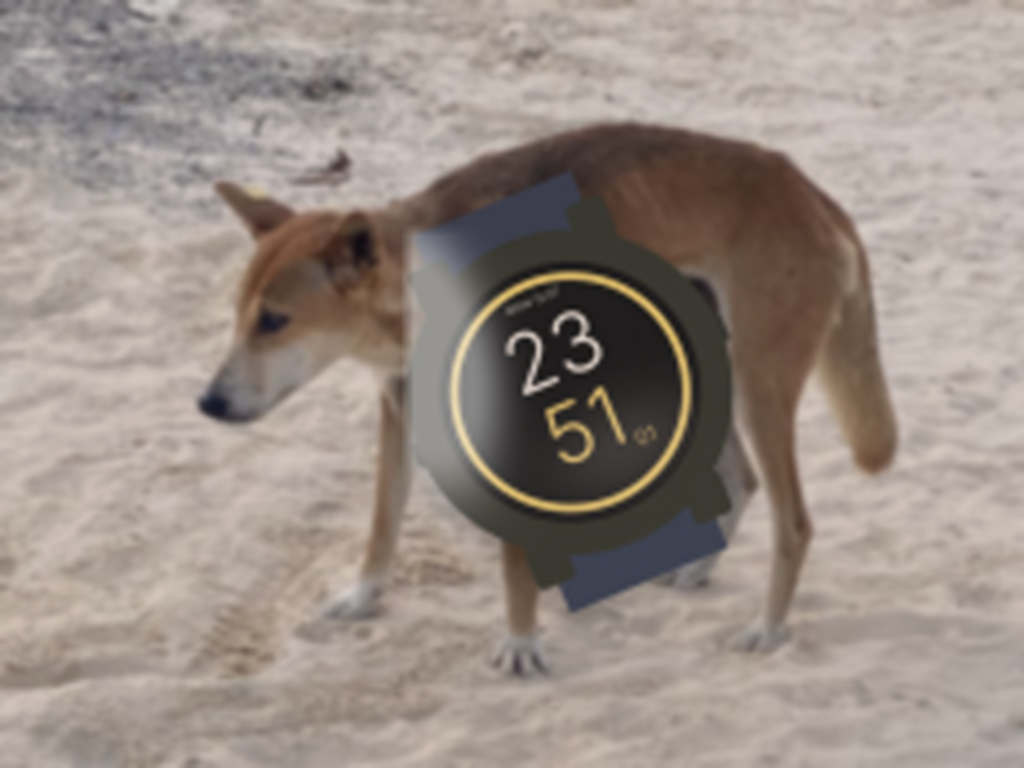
23:51
